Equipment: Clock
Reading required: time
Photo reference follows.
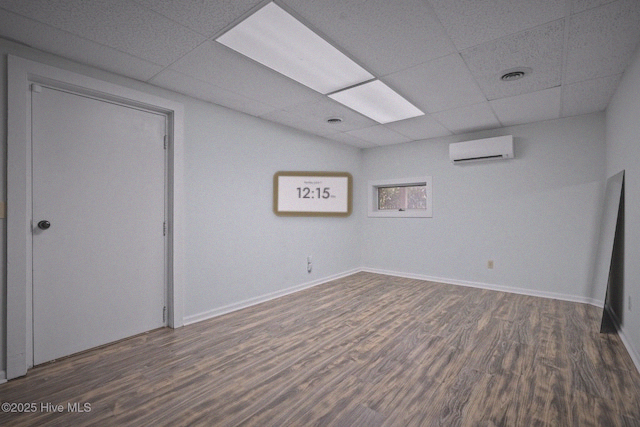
12:15
